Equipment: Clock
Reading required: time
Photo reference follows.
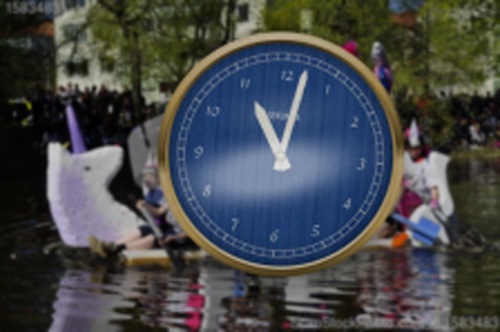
11:02
